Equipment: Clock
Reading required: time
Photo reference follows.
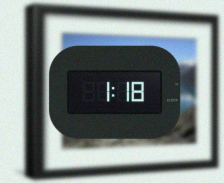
1:18
